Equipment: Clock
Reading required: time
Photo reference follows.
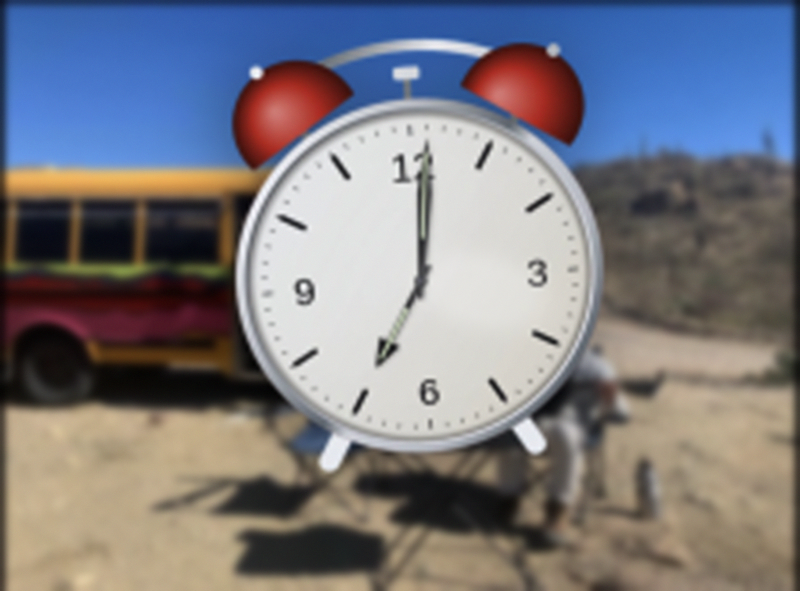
7:01
